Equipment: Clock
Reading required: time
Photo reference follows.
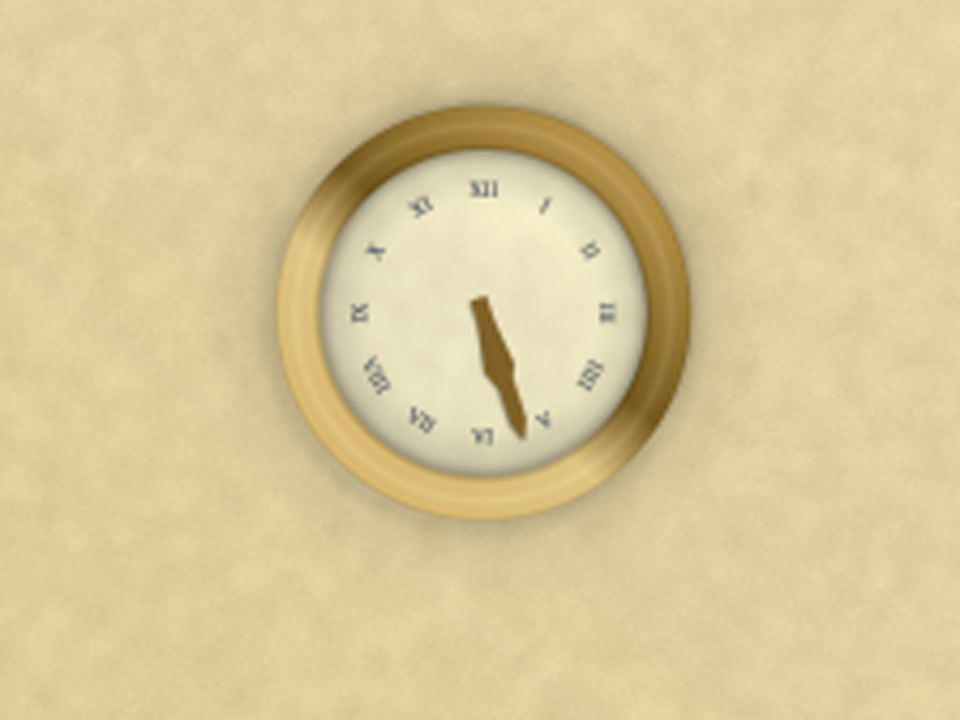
5:27
